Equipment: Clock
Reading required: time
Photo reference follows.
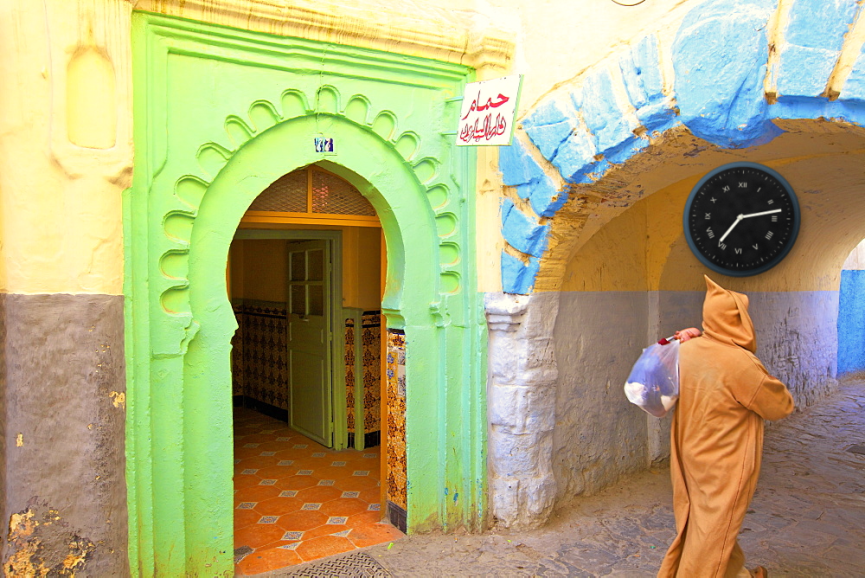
7:13
